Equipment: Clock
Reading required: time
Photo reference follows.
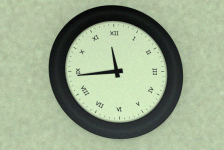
11:44
